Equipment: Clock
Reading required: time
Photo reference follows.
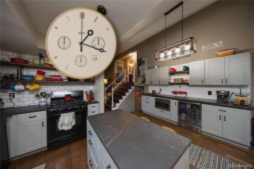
1:18
